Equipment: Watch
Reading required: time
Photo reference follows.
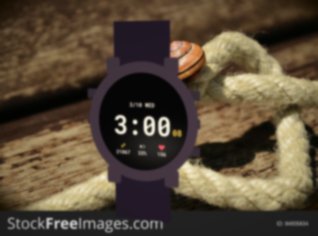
3:00
